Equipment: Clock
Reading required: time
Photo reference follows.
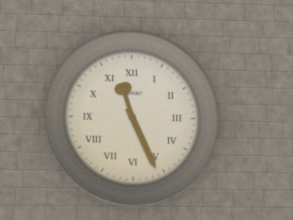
11:26
